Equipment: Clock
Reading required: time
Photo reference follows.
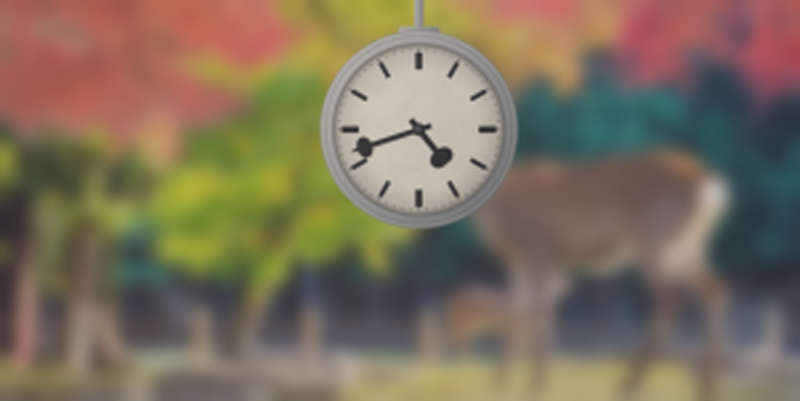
4:42
